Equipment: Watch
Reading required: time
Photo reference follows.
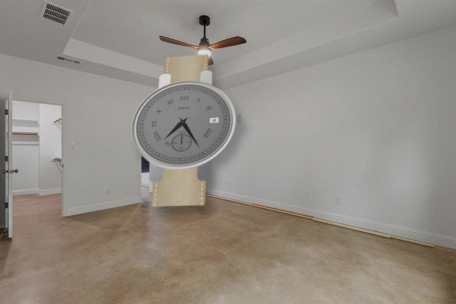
7:25
